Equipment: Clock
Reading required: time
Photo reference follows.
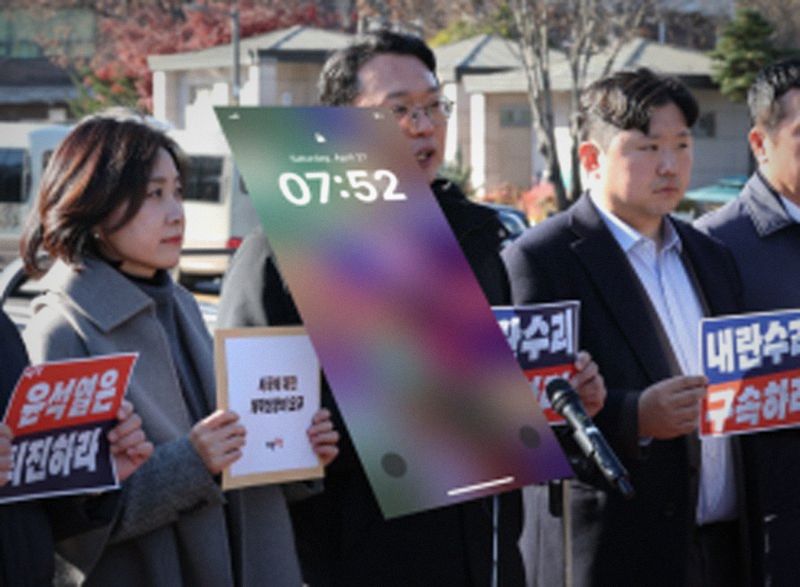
7:52
